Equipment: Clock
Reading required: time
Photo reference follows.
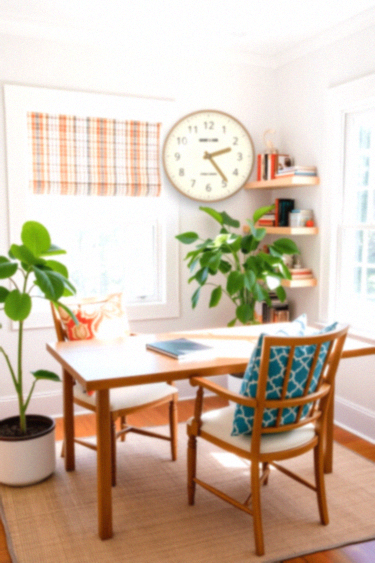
2:24
